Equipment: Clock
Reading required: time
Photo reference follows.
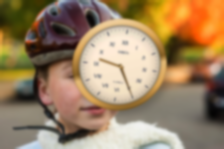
9:25
